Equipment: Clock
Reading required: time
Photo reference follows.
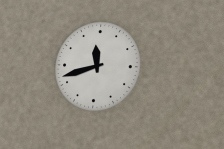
11:42
